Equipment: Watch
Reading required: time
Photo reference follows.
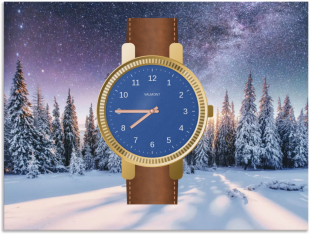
7:45
